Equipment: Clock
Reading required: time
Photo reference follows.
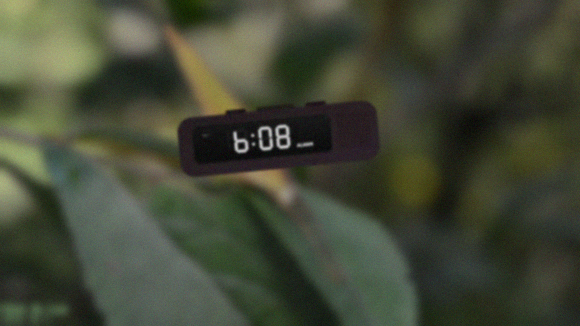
6:08
